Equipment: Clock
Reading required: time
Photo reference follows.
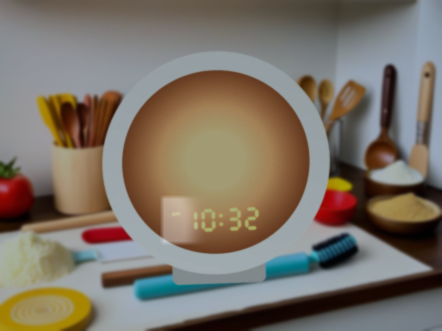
10:32
